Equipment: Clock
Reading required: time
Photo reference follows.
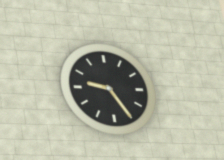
9:25
